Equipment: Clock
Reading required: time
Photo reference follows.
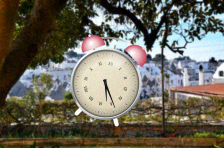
5:24
